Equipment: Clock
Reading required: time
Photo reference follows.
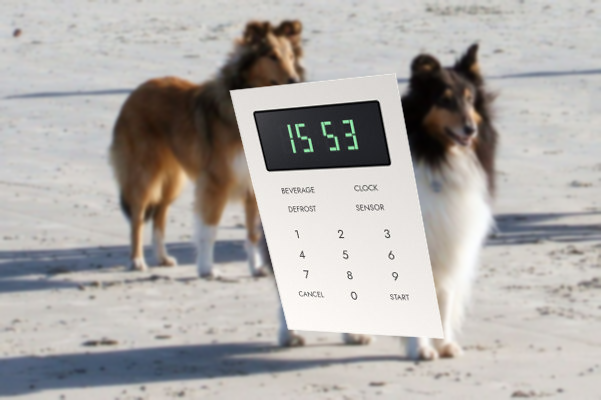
15:53
